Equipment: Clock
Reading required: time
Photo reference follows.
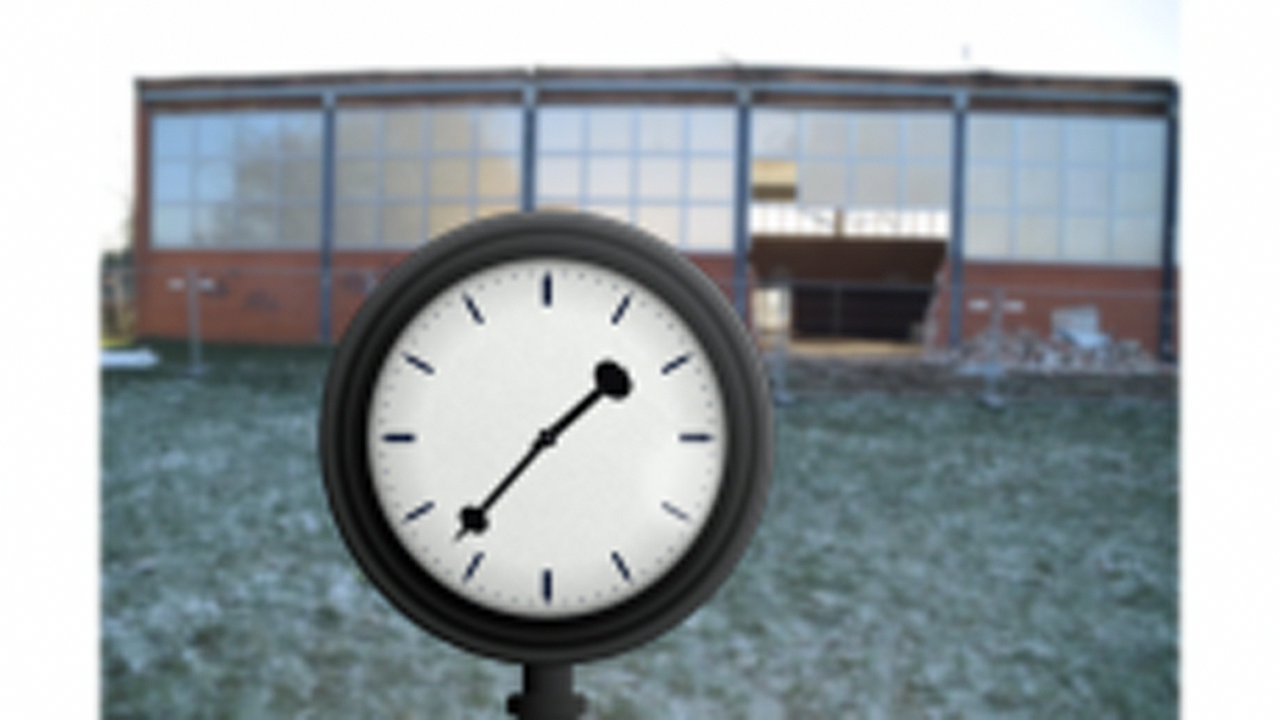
1:37
